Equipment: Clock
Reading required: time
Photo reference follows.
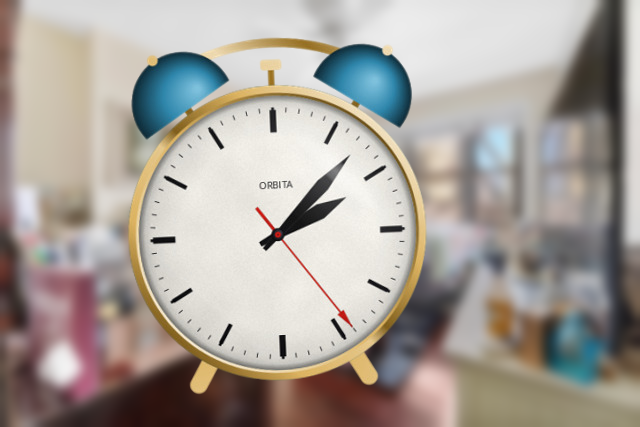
2:07:24
